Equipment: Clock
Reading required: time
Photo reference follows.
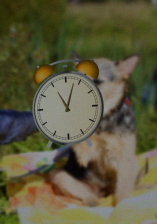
11:03
